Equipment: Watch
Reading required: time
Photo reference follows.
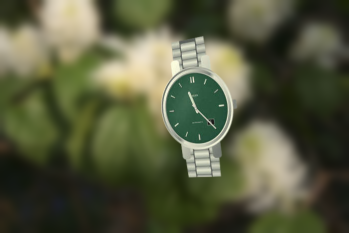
11:23
